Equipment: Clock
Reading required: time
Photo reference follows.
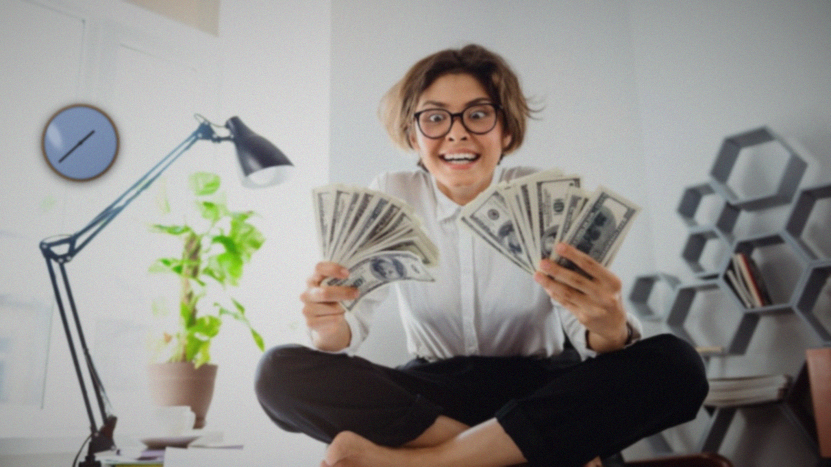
1:38
